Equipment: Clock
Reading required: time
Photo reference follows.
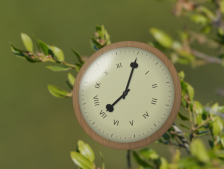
7:00
